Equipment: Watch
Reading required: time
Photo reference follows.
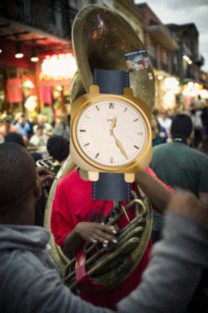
12:25
